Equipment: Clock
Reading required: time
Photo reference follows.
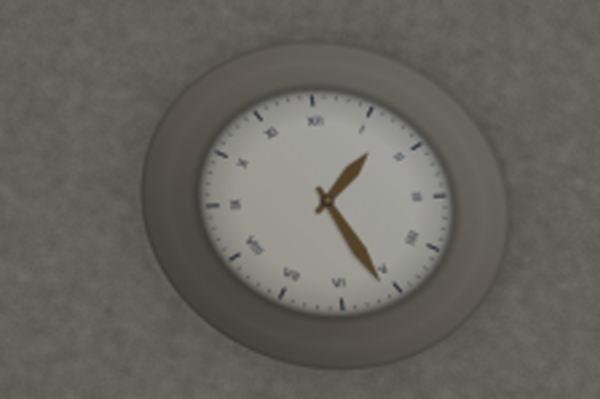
1:26
